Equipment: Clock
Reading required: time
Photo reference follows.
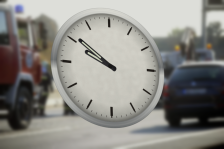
9:51
